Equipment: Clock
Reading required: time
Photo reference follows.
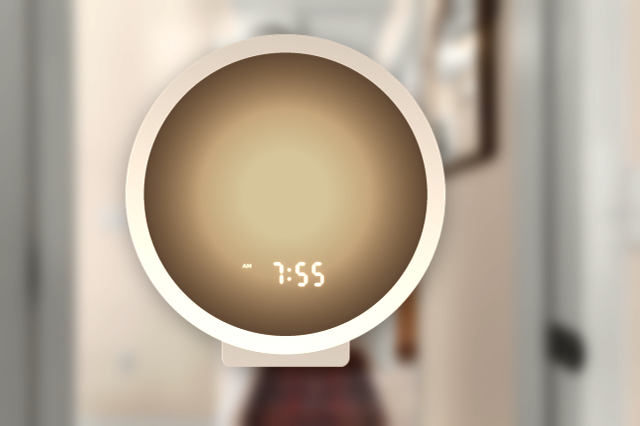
7:55
